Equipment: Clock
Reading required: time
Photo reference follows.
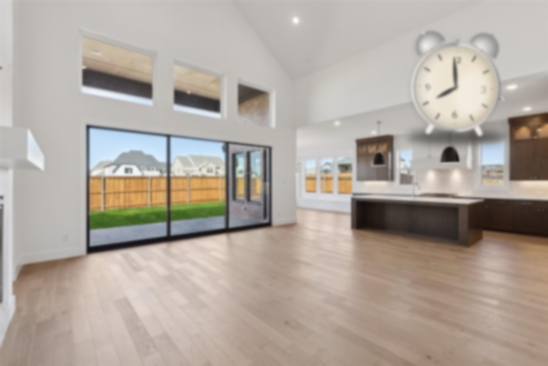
7:59
